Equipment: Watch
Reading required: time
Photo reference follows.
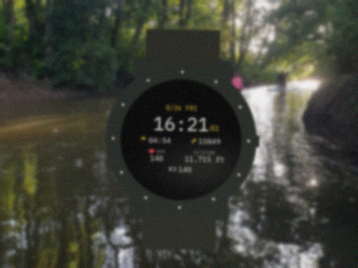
16:21
